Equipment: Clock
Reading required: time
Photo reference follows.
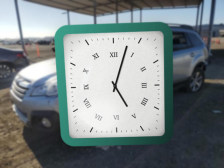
5:03
